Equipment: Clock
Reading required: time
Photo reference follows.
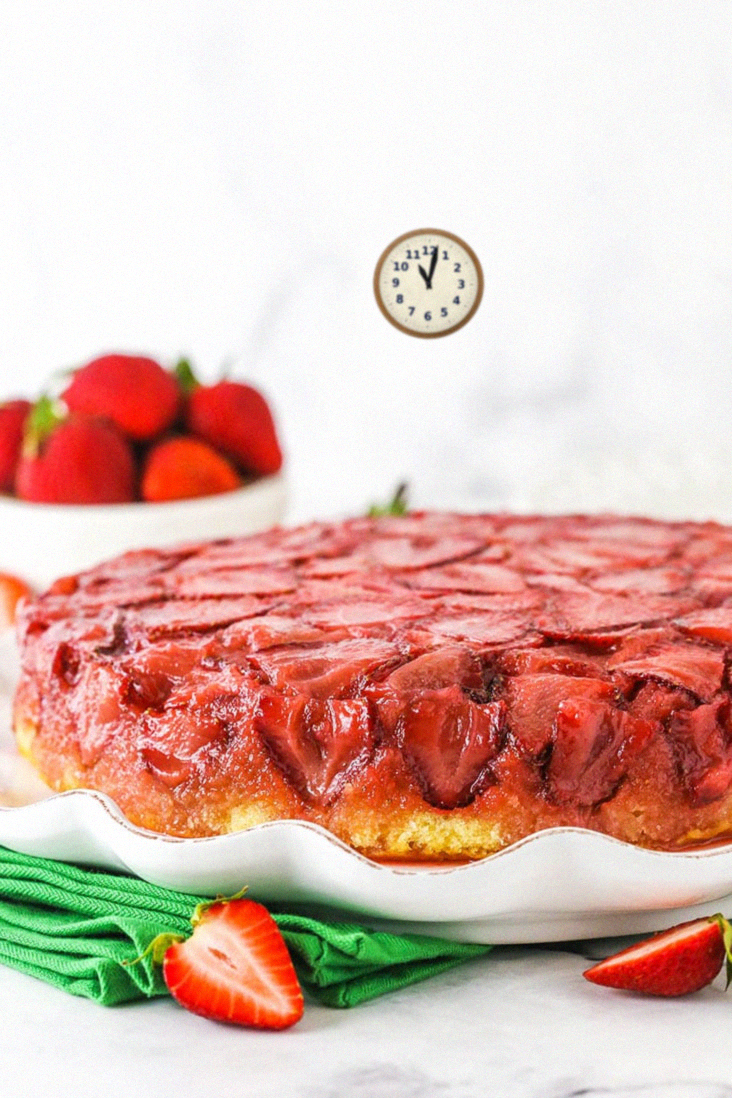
11:02
